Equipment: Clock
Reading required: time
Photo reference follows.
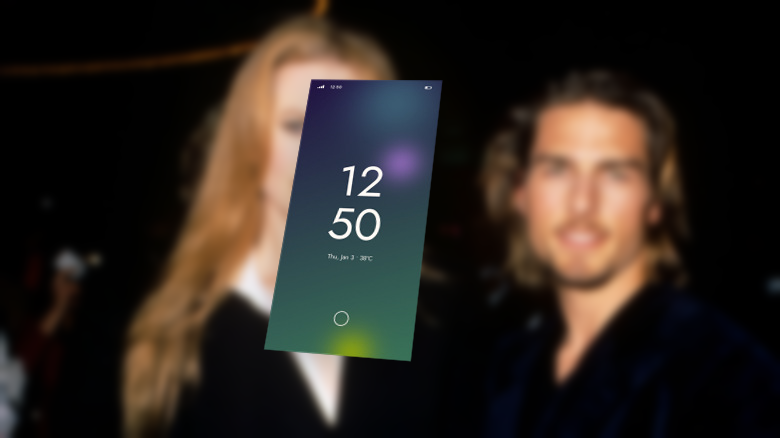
12:50
